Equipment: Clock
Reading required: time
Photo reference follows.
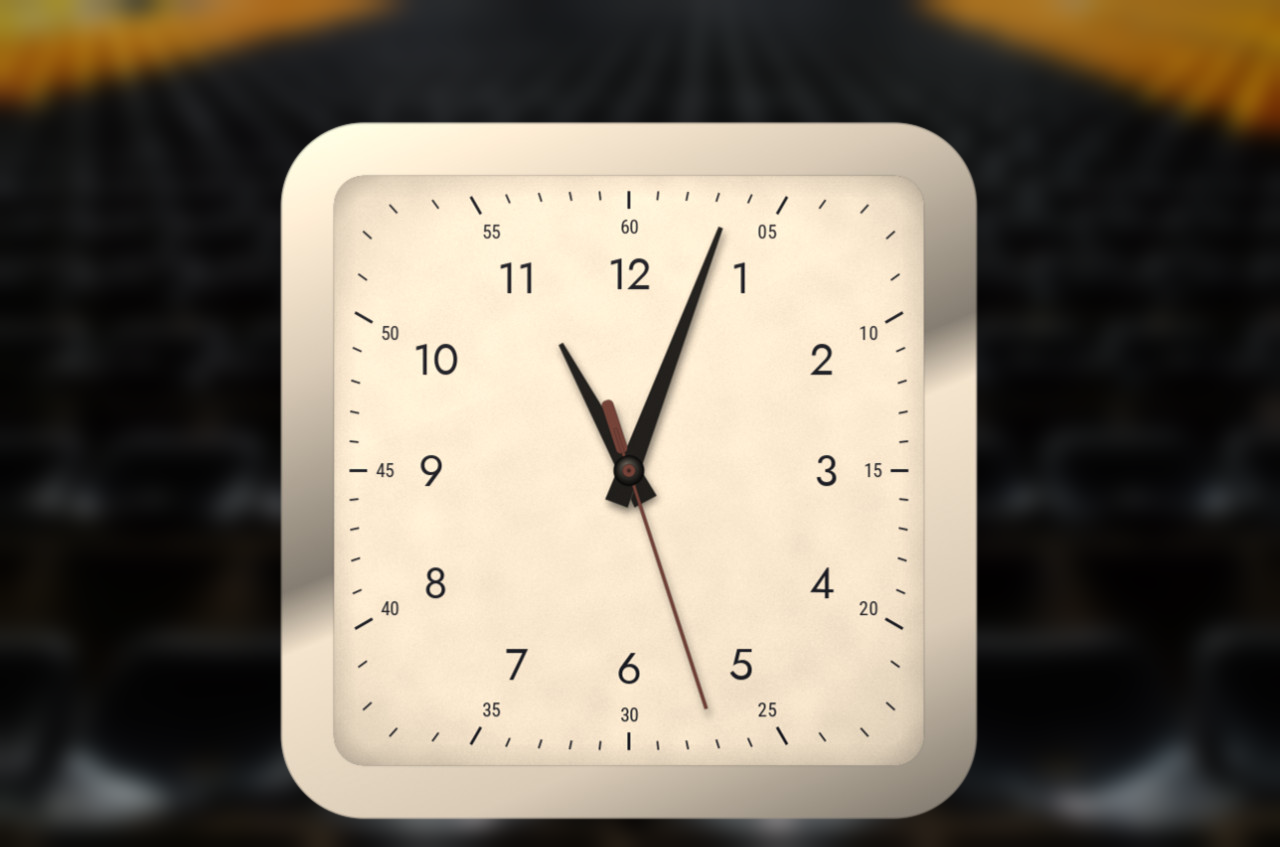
11:03:27
